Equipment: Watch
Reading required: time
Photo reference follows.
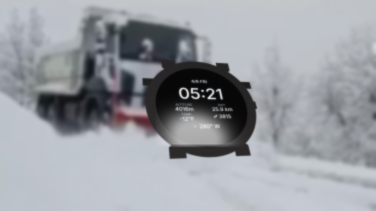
5:21
